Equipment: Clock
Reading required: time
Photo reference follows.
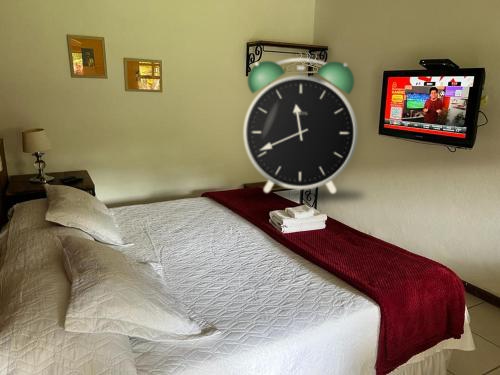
11:41
